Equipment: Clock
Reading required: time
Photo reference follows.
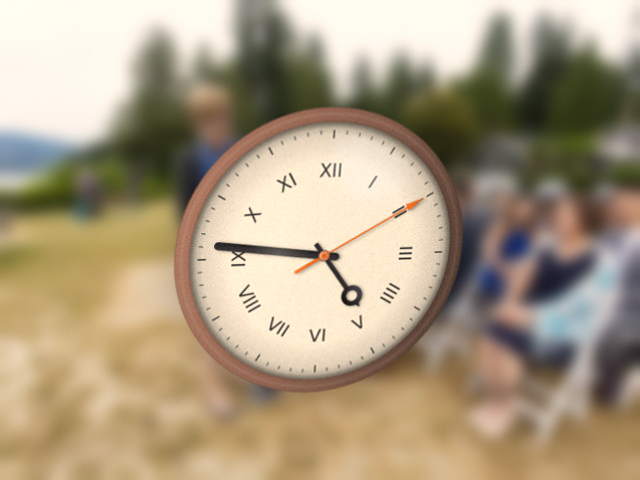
4:46:10
